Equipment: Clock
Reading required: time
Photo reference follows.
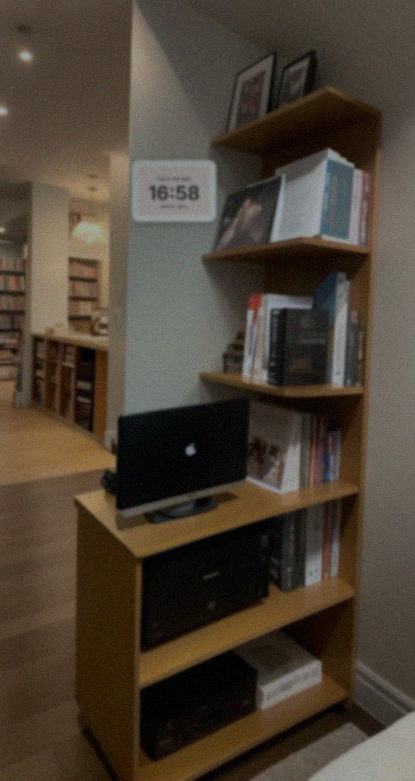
16:58
